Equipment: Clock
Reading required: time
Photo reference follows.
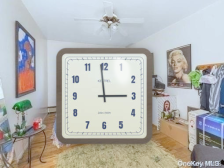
2:59
